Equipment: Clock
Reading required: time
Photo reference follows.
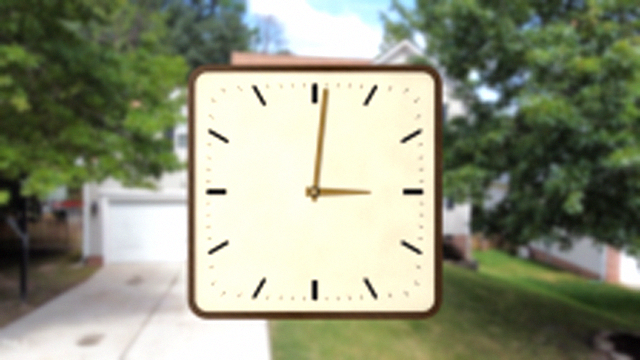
3:01
